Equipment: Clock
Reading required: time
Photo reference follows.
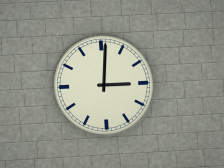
3:01
